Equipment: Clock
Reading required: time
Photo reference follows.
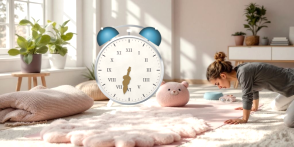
6:32
